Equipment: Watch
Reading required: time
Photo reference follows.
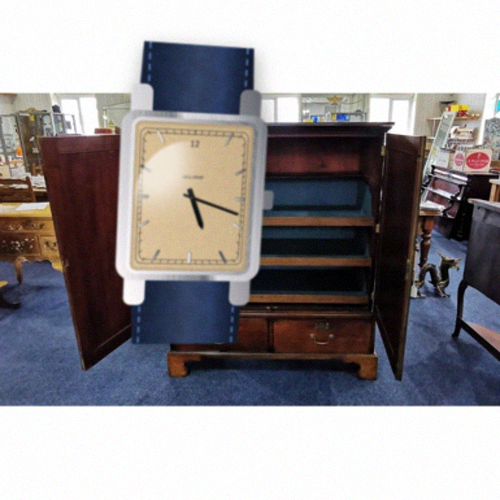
5:18
